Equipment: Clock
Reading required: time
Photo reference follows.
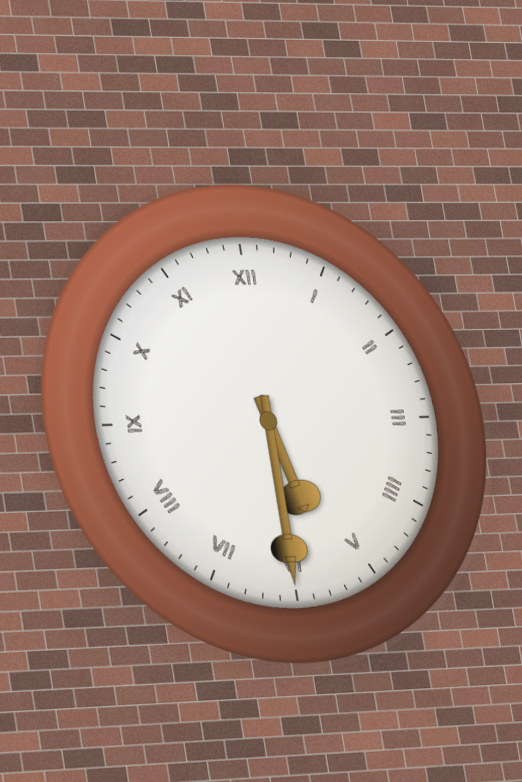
5:30
